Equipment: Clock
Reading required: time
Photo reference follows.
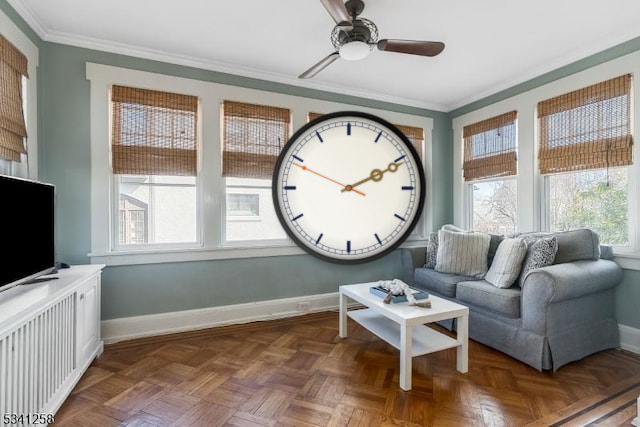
2:10:49
